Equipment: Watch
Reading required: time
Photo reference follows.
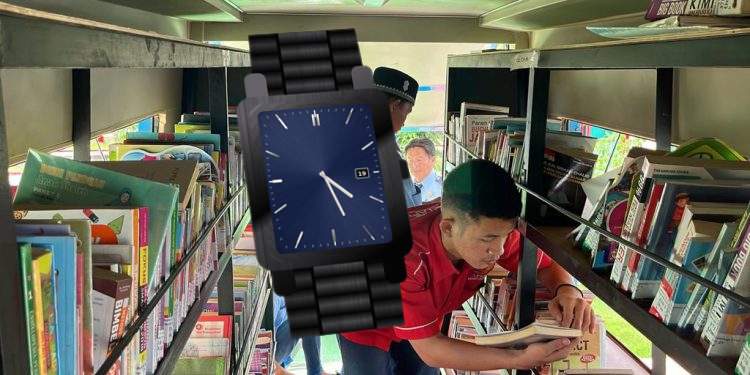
4:27
